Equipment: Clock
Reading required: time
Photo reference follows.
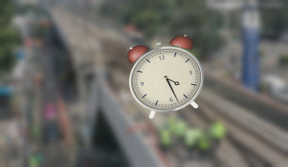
4:28
